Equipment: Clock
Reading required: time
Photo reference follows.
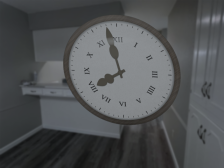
7:58
